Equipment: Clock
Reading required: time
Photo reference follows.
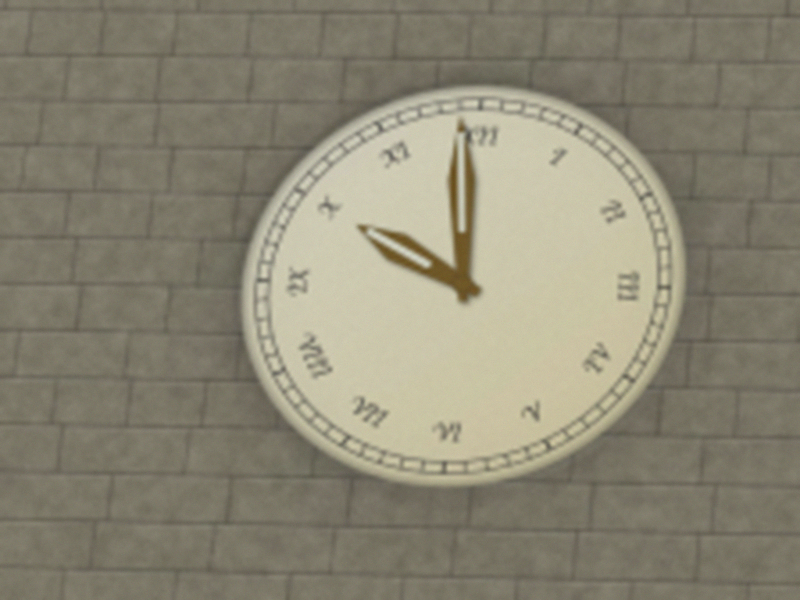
9:59
